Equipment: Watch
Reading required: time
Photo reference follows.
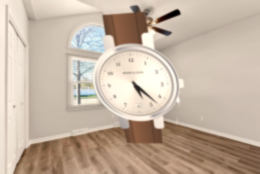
5:23
